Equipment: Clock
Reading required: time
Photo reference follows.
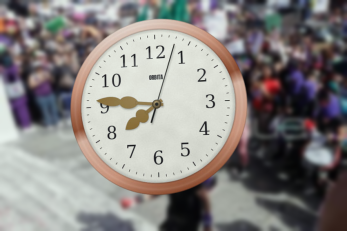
7:46:03
